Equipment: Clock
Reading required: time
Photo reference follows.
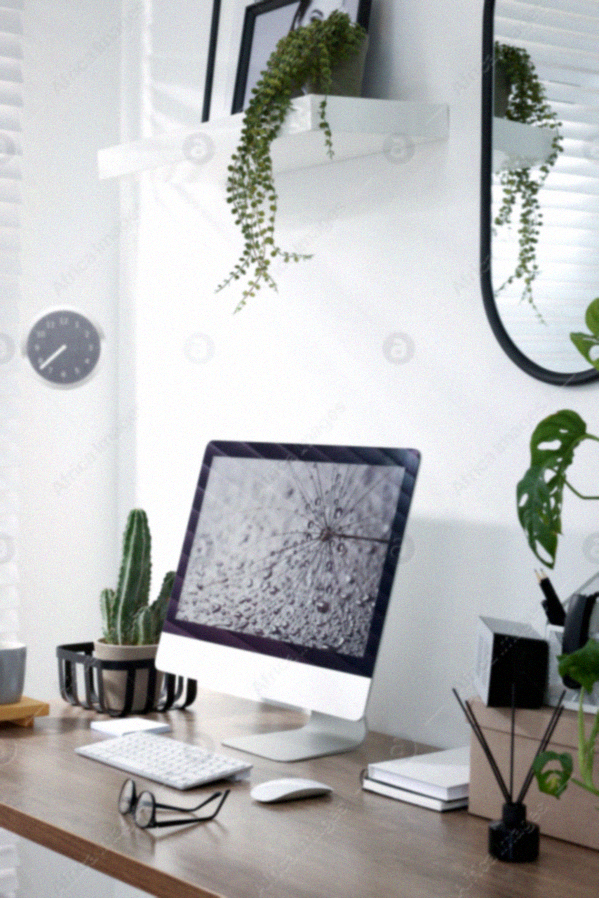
7:38
